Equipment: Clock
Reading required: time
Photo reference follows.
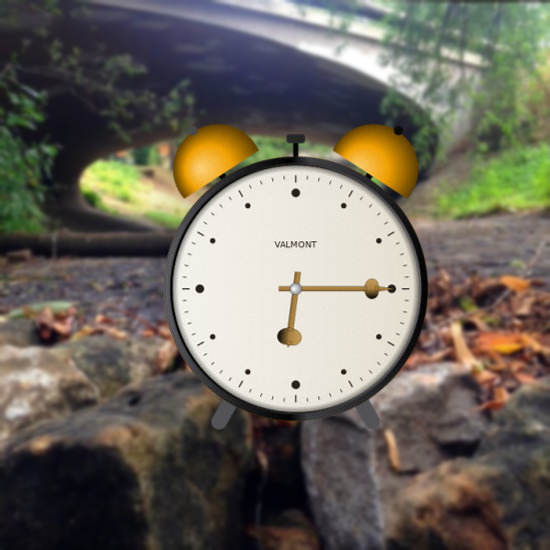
6:15
